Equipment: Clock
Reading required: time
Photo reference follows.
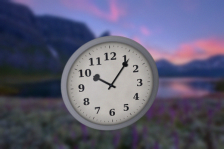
10:06
